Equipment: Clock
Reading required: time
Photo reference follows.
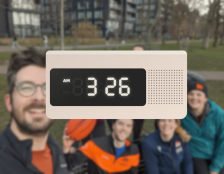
3:26
